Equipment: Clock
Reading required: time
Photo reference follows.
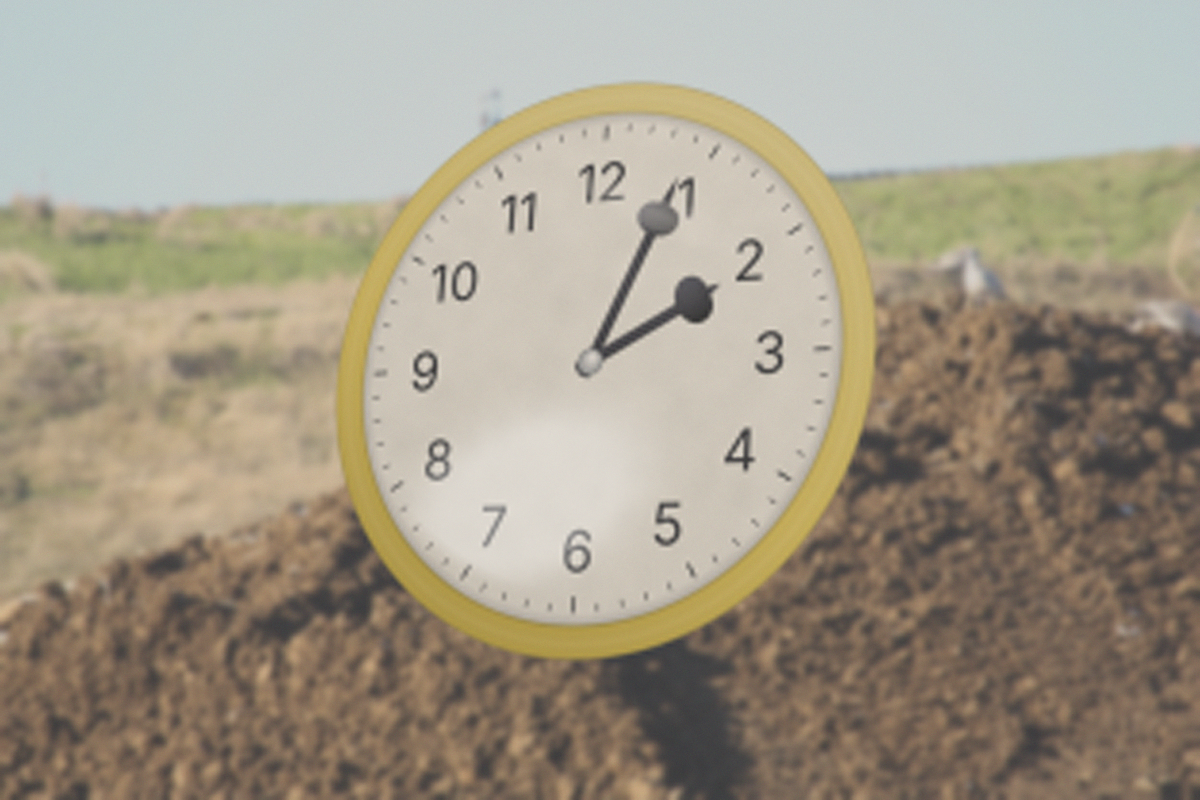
2:04
